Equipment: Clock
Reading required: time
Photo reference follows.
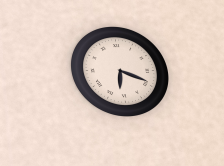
6:19
